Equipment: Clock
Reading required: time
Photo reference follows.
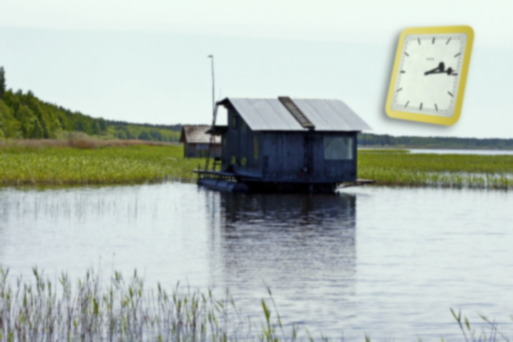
2:14
